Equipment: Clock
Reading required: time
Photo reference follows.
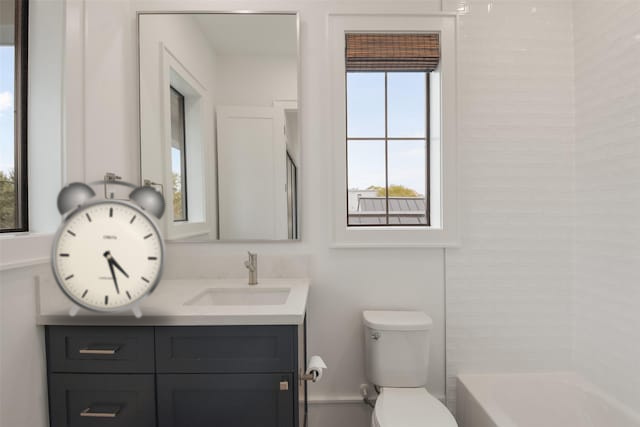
4:27
